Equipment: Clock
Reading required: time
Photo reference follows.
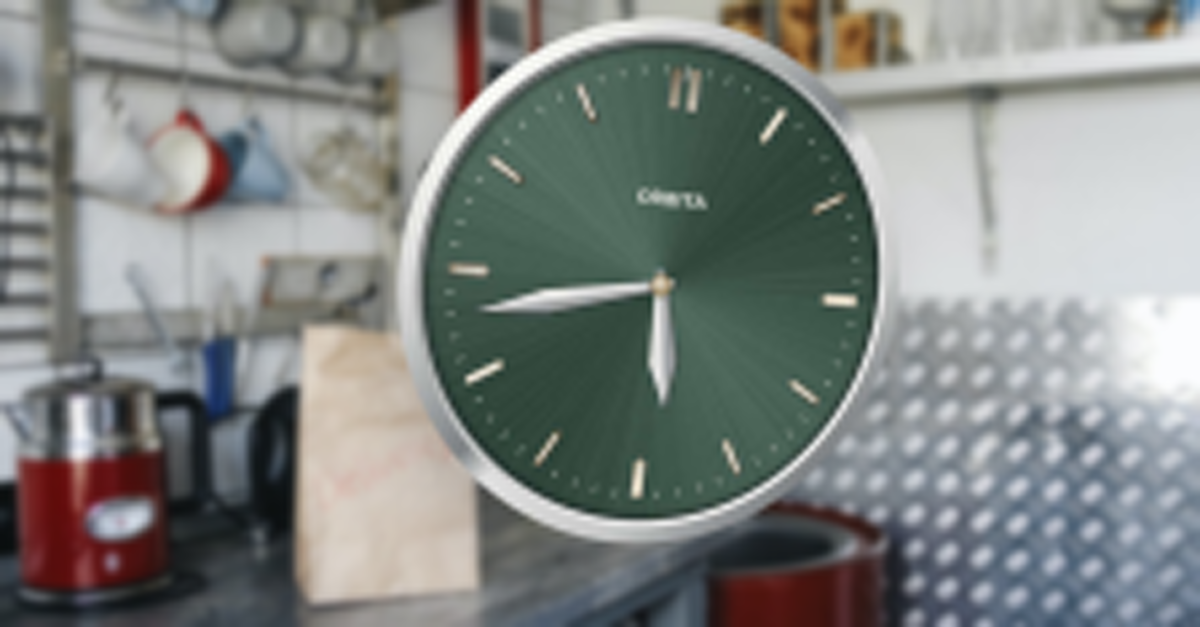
5:43
